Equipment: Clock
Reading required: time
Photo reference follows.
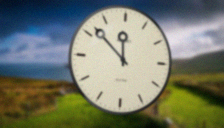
11:52
